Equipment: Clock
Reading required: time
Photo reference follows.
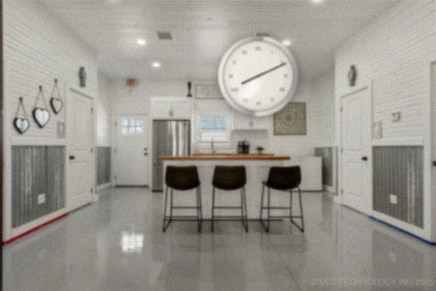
8:11
